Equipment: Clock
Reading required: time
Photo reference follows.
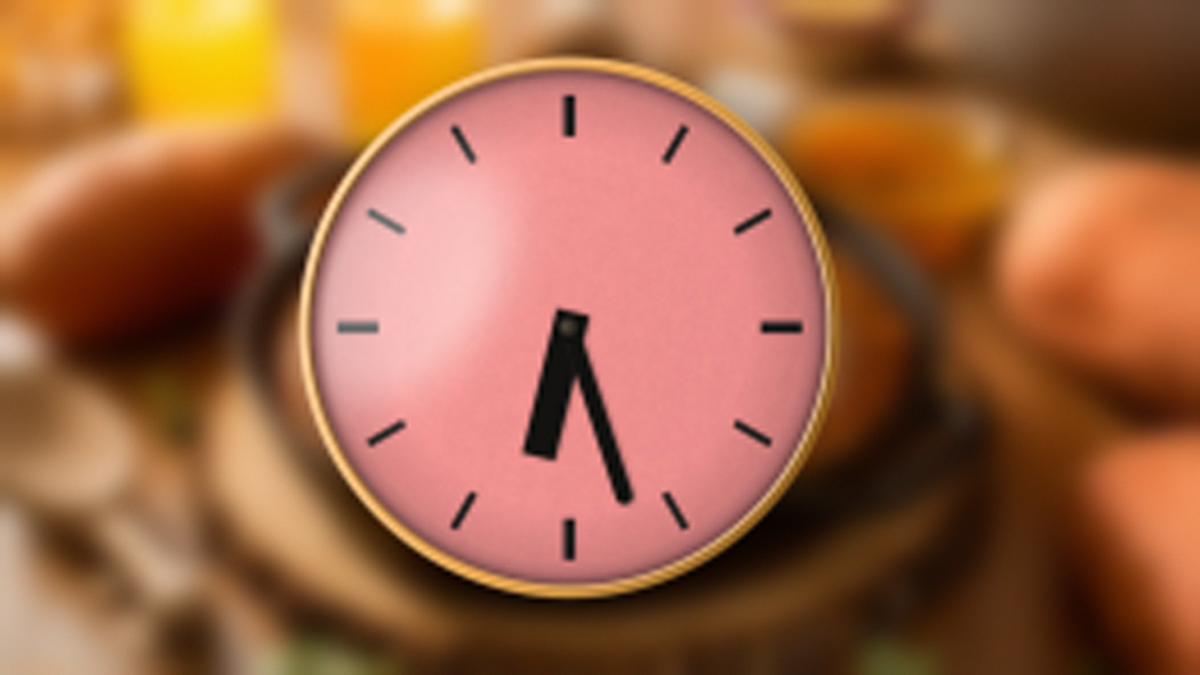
6:27
